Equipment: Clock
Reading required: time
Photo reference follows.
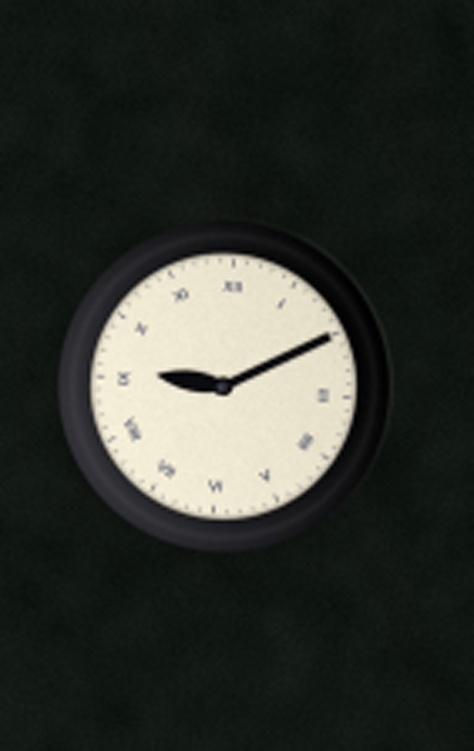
9:10
